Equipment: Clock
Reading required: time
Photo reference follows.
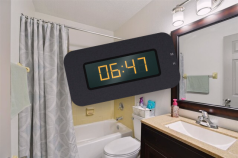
6:47
